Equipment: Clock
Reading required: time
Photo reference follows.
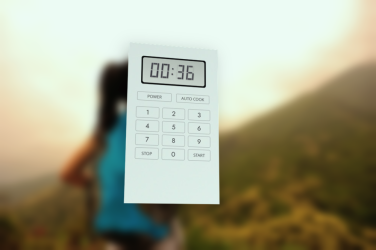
0:36
